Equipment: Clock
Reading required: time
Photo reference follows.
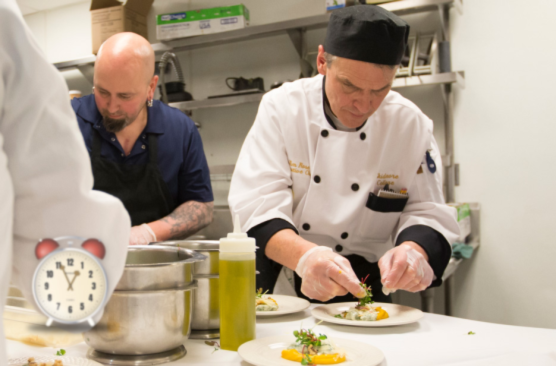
12:56
